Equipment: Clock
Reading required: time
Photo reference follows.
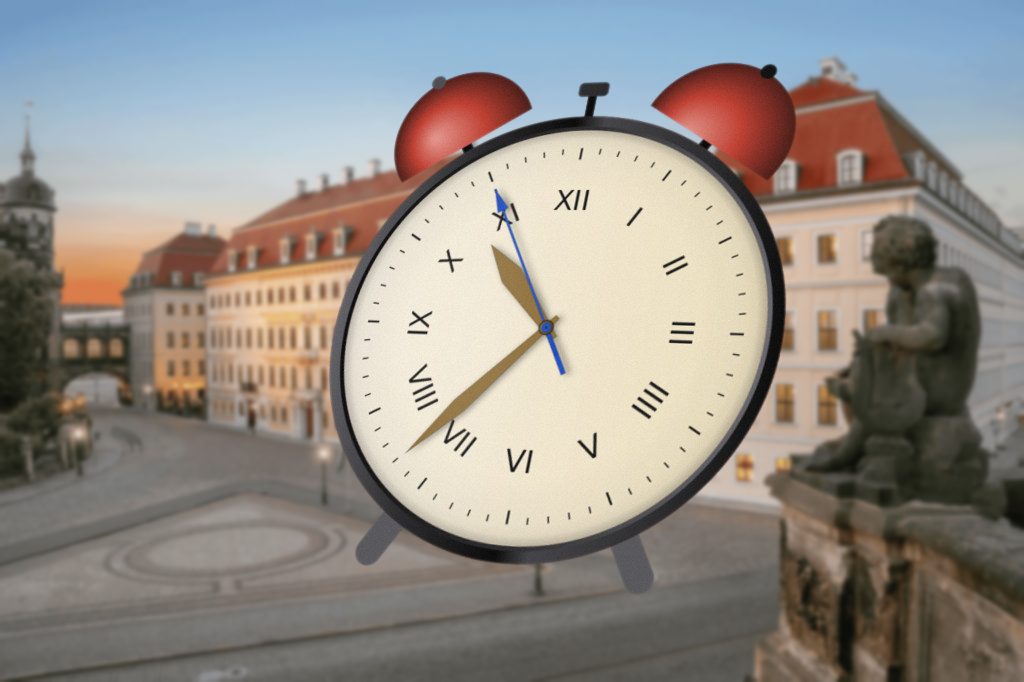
10:36:55
